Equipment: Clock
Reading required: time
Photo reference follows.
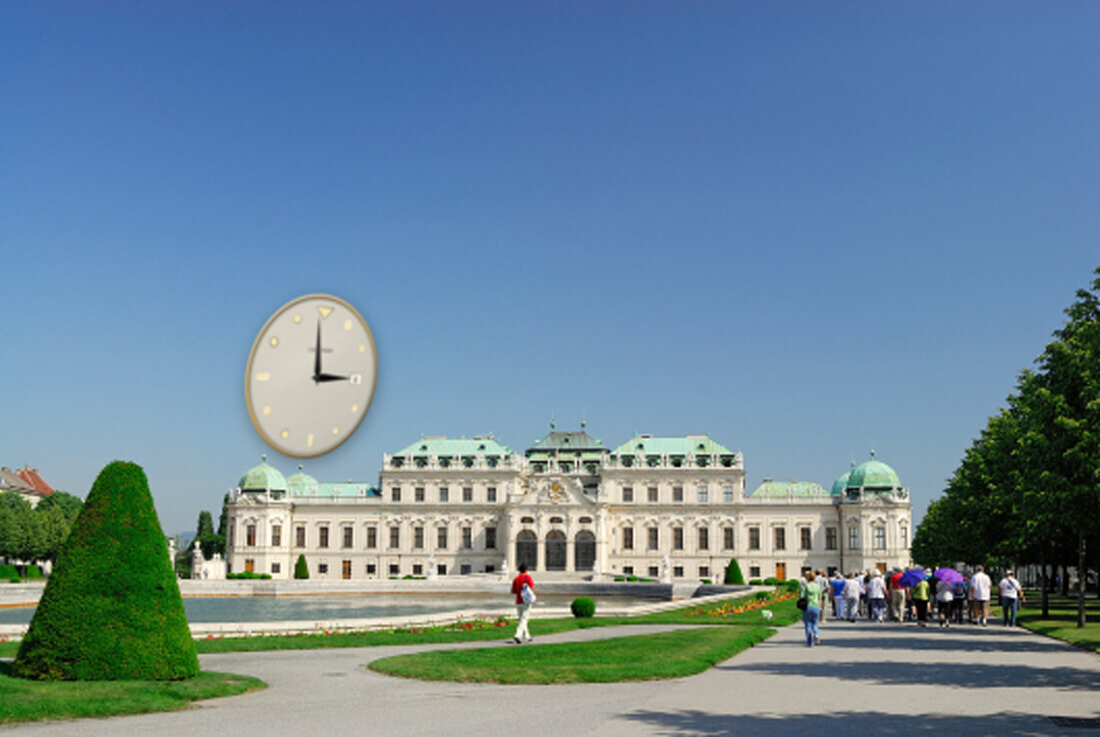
2:59
